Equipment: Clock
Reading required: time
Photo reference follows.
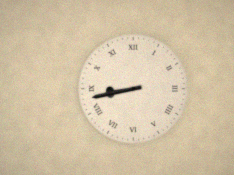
8:43
